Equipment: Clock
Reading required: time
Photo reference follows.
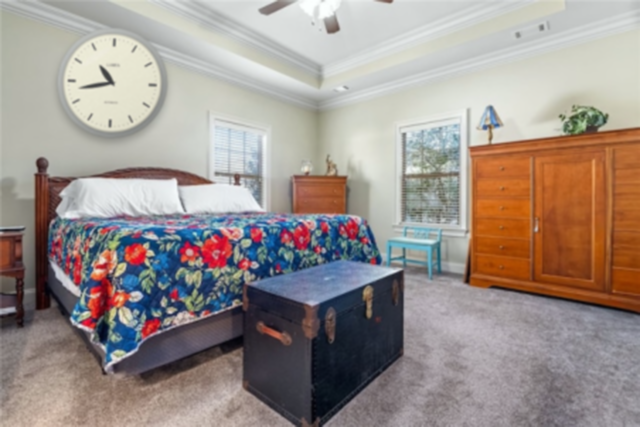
10:43
